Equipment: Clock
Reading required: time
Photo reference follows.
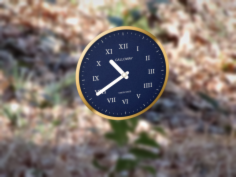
10:40
